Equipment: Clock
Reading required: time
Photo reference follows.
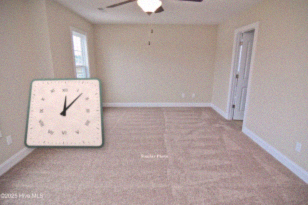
12:07
